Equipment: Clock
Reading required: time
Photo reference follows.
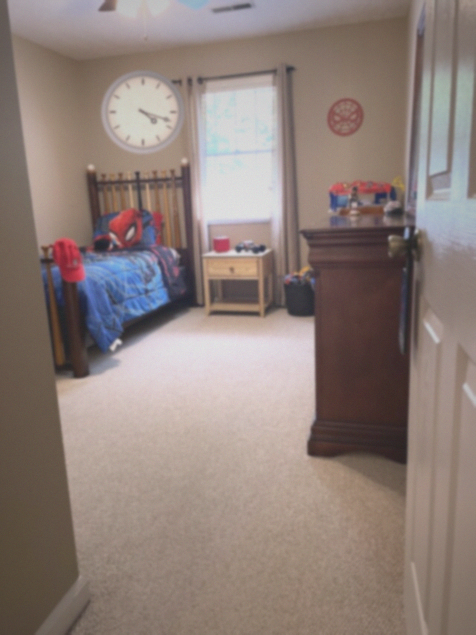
4:18
